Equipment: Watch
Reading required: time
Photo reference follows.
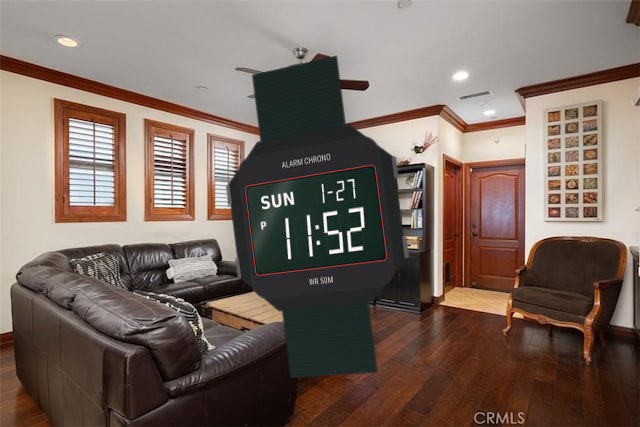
11:52
